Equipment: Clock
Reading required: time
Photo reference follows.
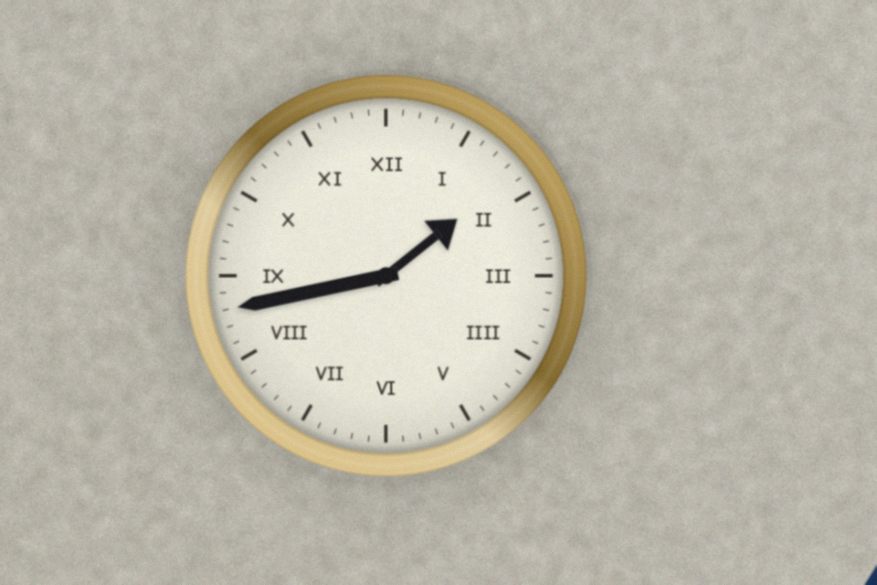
1:43
